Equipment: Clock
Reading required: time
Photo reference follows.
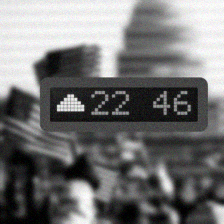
22:46
